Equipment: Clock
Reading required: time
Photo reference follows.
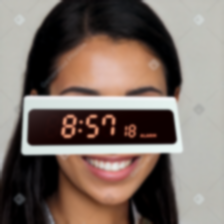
8:57:18
